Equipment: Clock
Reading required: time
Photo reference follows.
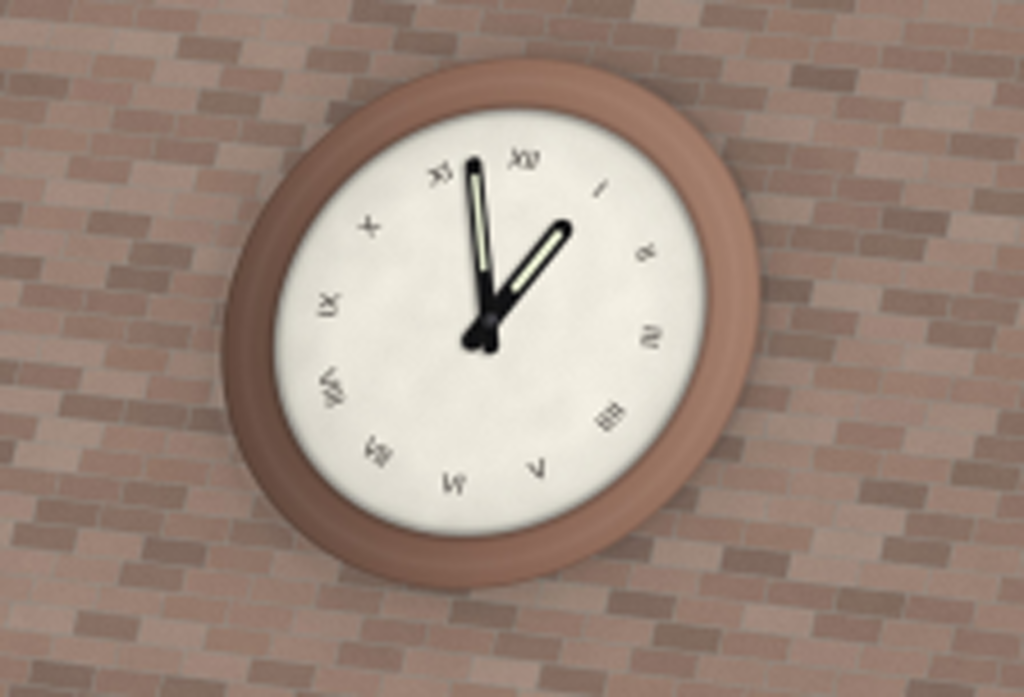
12:57
